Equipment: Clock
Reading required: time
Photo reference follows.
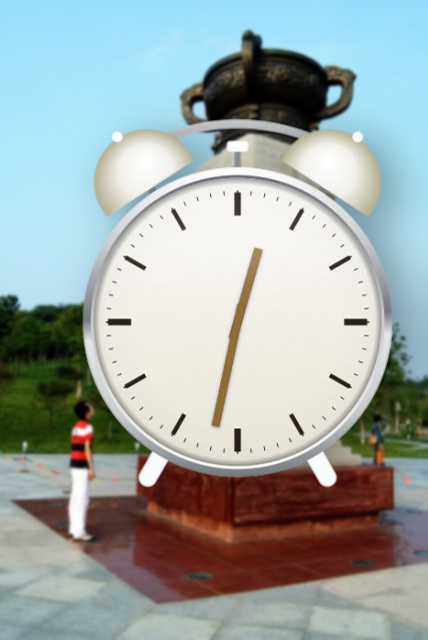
12:32
